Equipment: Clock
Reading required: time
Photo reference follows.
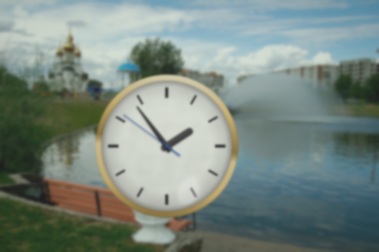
1:53:51
